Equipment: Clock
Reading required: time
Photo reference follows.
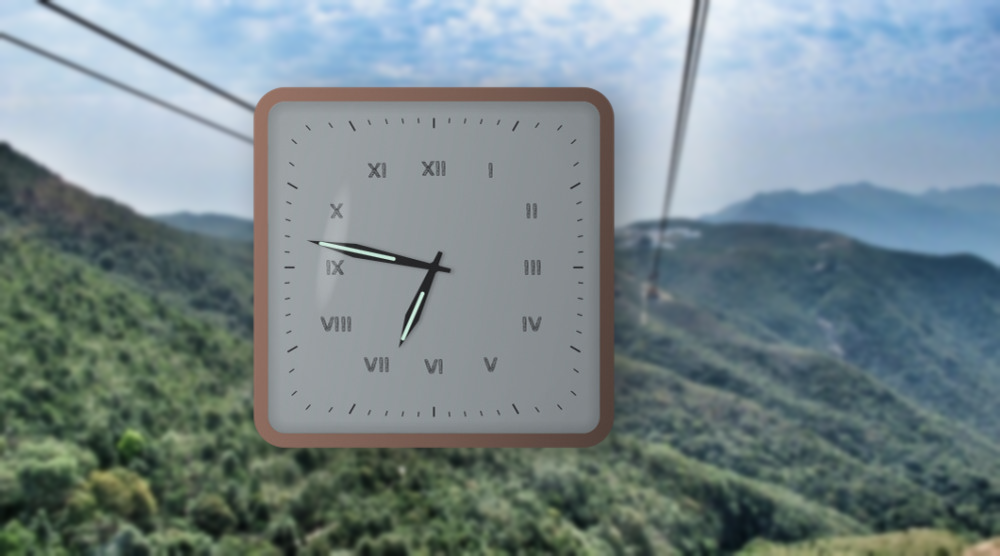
6:47
